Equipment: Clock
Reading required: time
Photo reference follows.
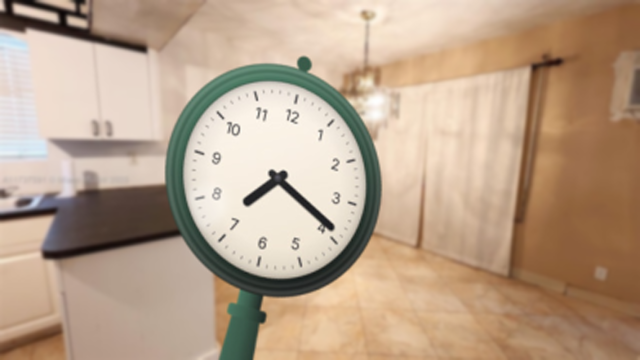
7:19
